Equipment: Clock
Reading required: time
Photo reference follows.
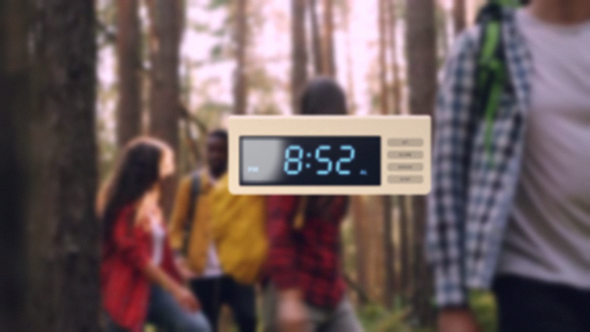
8:52
